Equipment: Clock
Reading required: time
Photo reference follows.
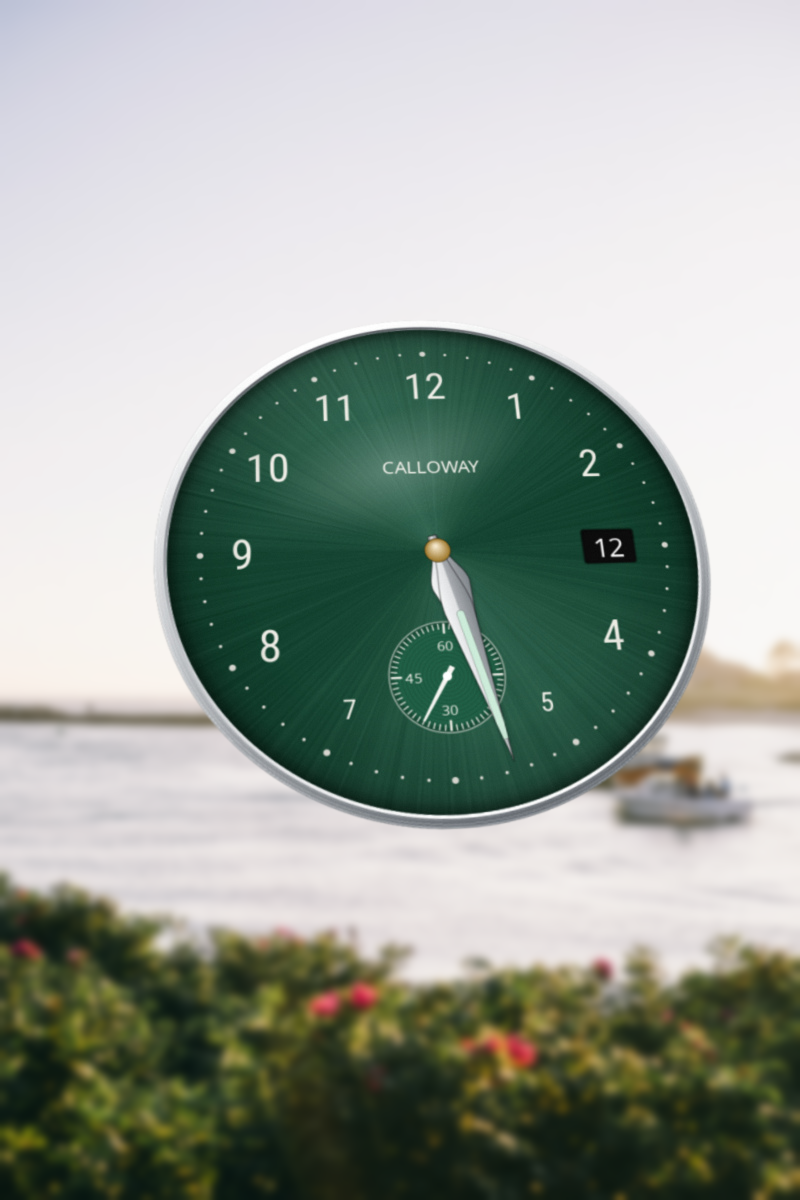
5:27:35
